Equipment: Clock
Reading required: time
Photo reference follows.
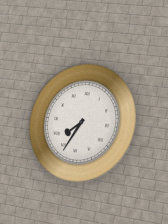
7:34
